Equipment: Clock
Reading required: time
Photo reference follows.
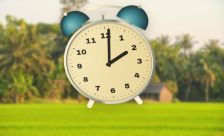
2:01
